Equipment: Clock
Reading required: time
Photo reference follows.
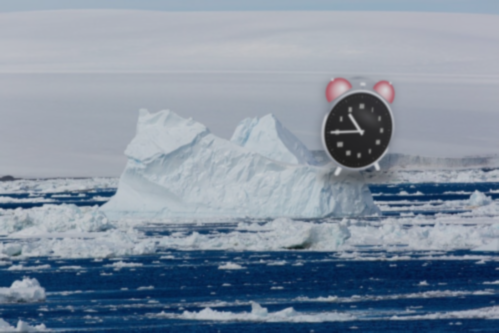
10:45
